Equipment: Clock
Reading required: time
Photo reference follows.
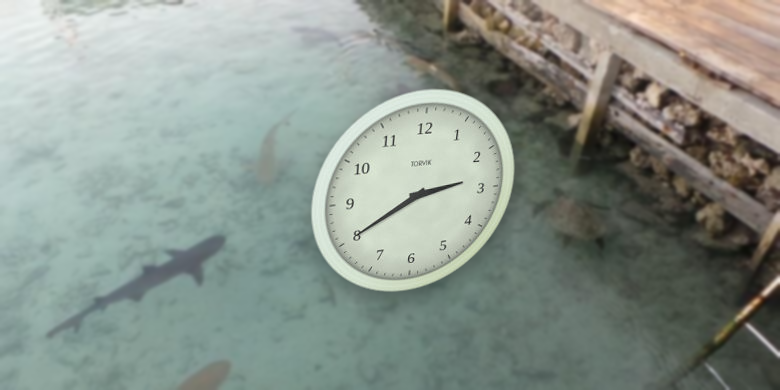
2:40
